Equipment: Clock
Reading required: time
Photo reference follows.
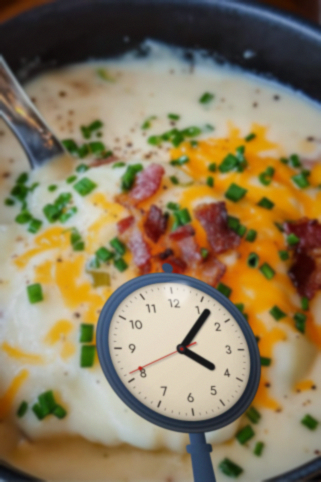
4:06:41
